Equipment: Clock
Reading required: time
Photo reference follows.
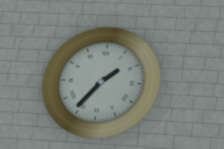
1:36
